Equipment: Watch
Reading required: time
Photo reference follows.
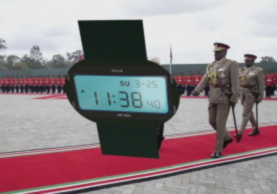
11:38
